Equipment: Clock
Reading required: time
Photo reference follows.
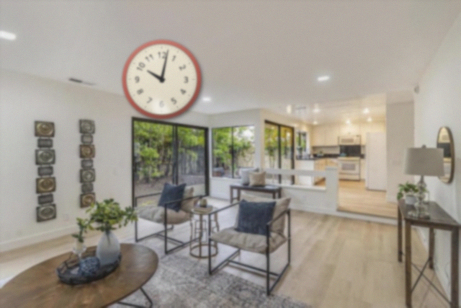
10:02
